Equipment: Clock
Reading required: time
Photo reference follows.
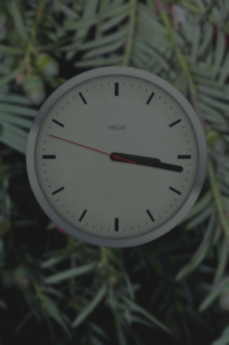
3:16:48
